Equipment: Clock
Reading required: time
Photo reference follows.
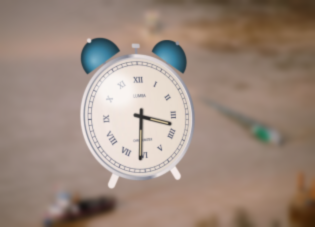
3:31
